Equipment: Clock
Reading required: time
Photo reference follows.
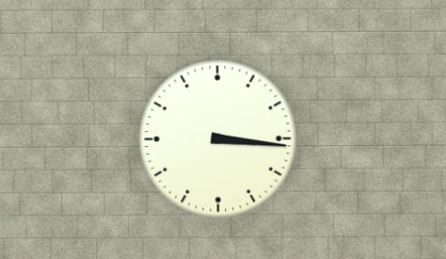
3:16
